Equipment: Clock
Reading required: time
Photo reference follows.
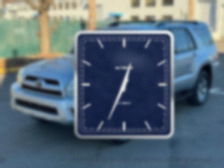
12:34
